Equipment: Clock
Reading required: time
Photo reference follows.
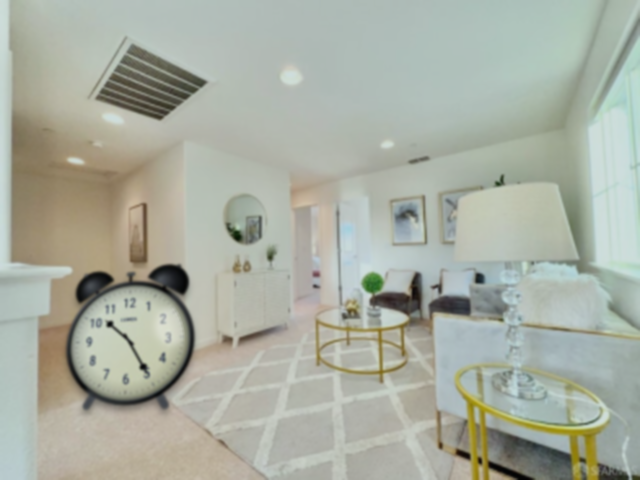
10:25
